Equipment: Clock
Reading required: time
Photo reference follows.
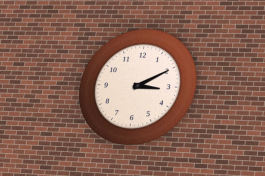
3:10
